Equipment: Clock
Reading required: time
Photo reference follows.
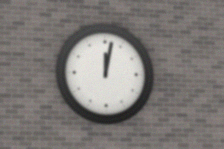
12:02
